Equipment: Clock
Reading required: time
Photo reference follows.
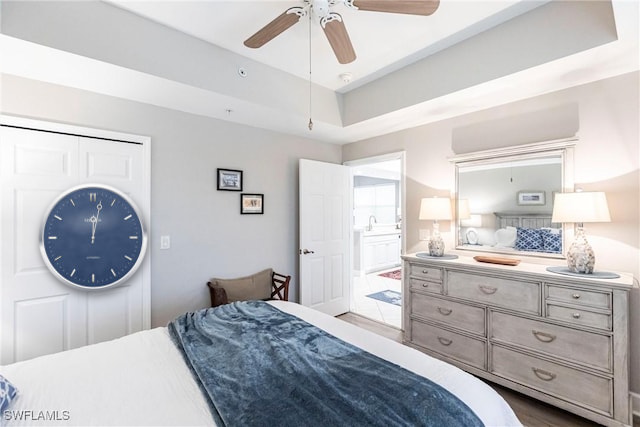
12:02
